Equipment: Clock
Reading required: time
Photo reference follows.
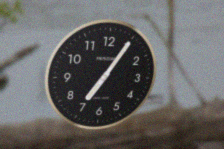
7:05
